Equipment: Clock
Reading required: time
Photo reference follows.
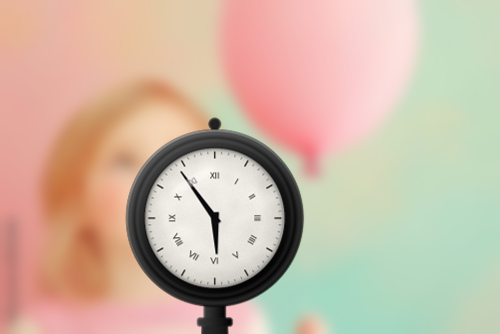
5:54
